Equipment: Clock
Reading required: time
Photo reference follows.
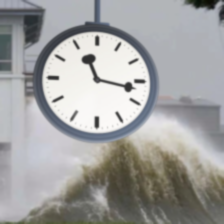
11:17
